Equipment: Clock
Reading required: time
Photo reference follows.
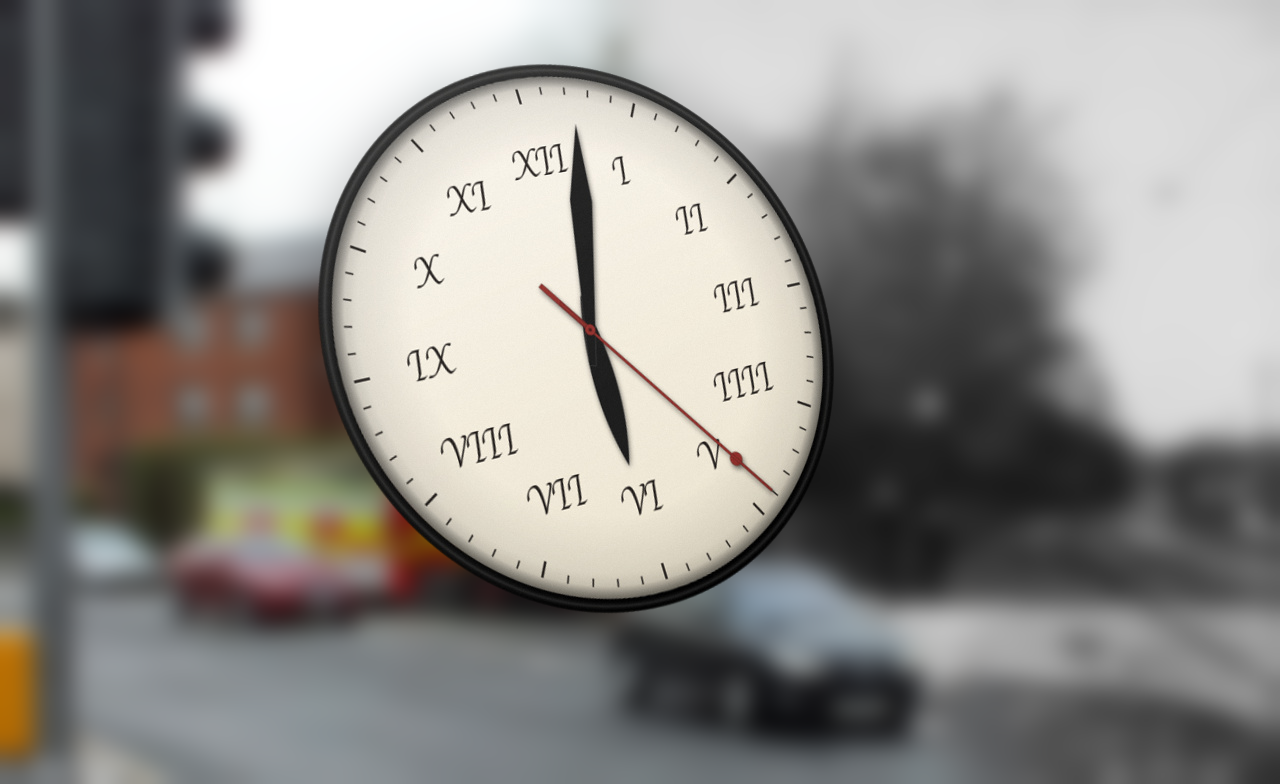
6:02:24
